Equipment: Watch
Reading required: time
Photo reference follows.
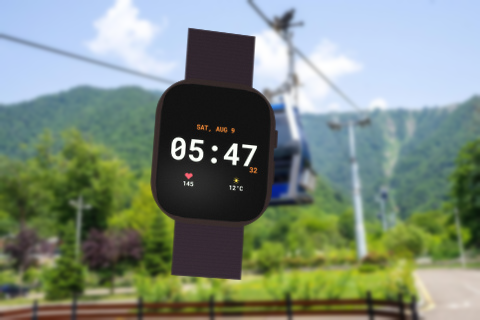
5:47
